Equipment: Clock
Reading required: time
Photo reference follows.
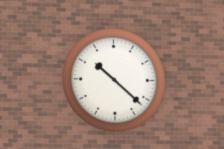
10:22
